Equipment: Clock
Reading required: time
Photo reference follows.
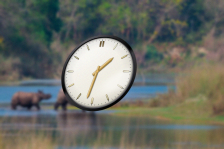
1:32
